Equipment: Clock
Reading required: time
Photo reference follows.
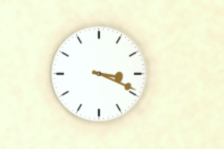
3:19
